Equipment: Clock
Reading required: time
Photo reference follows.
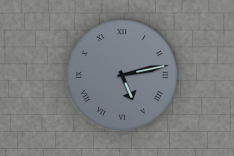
5:13
